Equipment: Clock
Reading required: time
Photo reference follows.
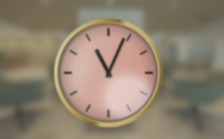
11:04
